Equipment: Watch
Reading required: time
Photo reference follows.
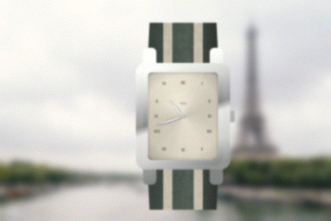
10:42
